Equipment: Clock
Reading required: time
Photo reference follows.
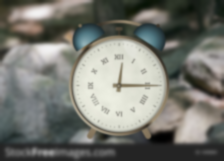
12:15
